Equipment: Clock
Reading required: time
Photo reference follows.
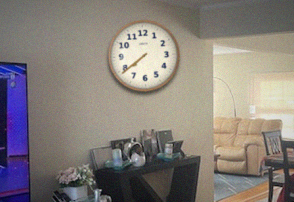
7:39
